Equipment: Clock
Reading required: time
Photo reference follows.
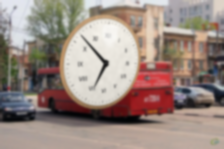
6:52
